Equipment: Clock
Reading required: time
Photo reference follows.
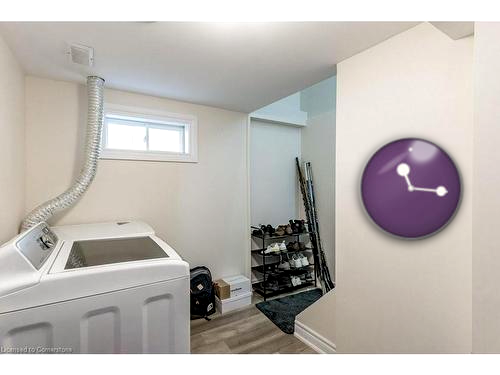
11:16
